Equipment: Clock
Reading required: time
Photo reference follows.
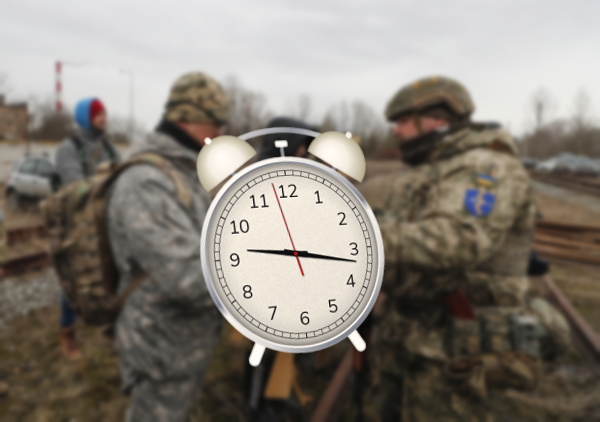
9:16:58
